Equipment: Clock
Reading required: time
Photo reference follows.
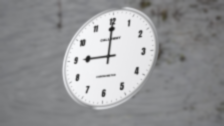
9:00
